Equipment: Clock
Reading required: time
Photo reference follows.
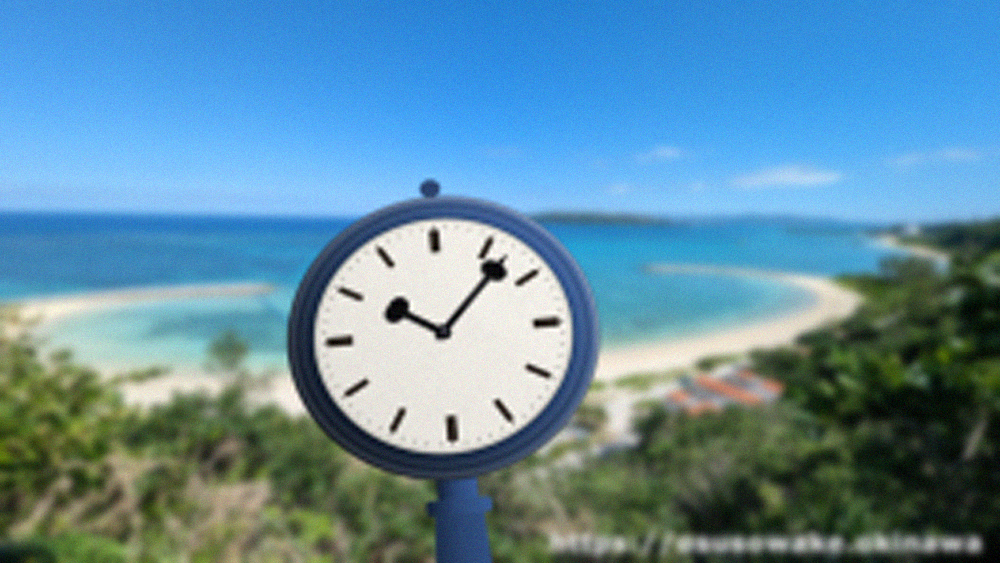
10:07
